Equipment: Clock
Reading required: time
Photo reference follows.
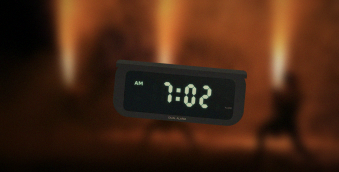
7:02
